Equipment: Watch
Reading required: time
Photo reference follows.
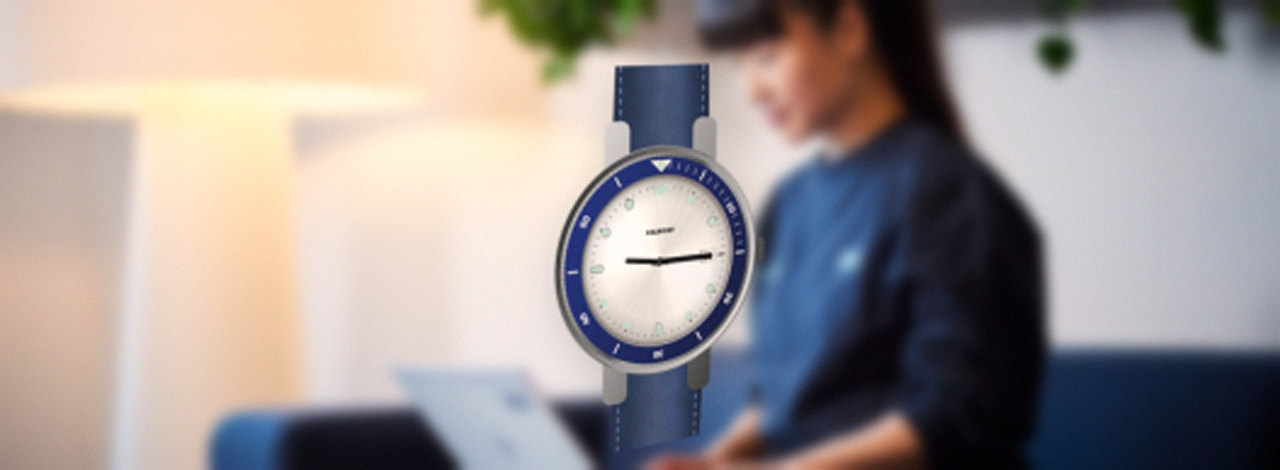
9:15
